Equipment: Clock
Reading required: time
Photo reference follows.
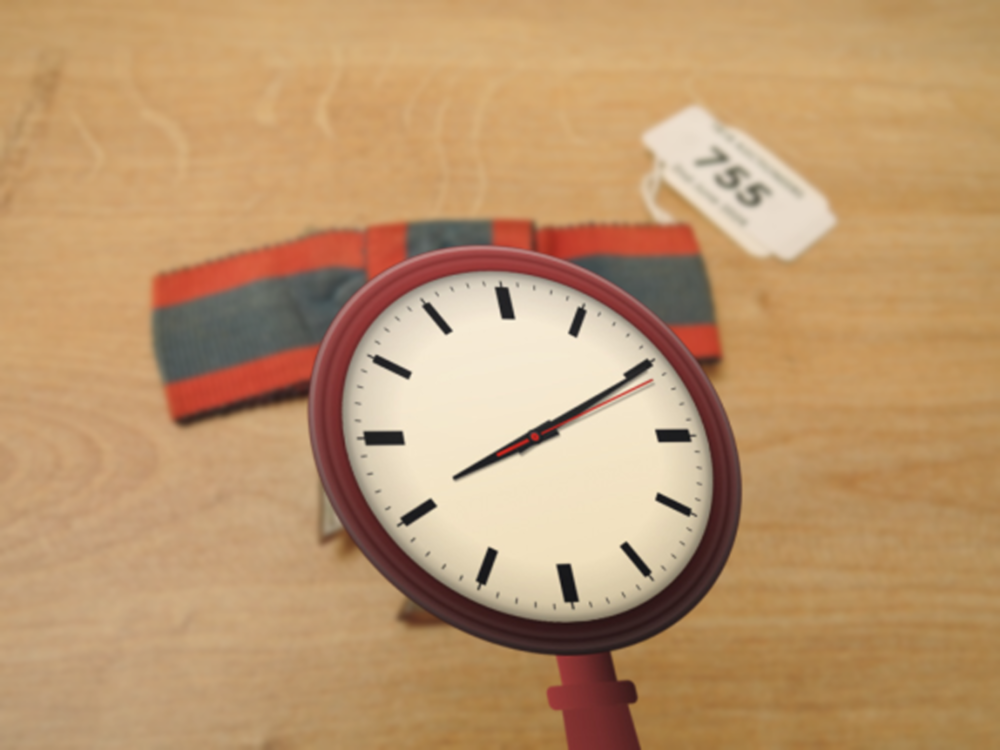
8:10:11
